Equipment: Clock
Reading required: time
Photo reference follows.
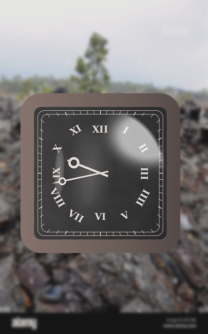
9:43
